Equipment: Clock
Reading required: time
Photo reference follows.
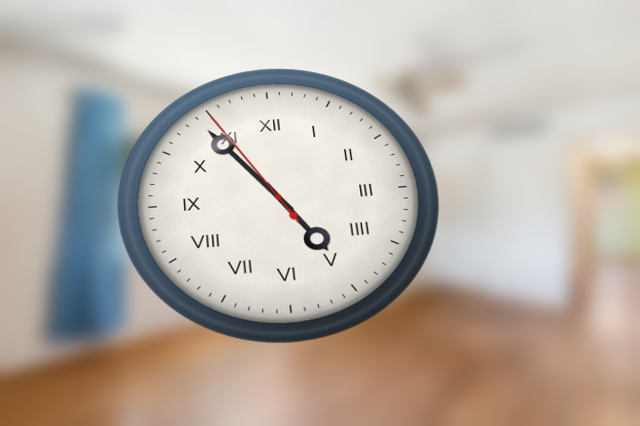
4:53:55
